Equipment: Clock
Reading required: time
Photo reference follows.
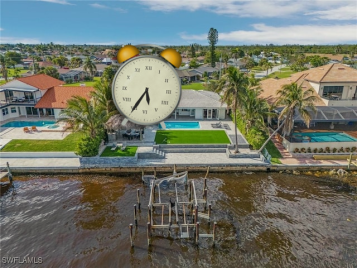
5:35
